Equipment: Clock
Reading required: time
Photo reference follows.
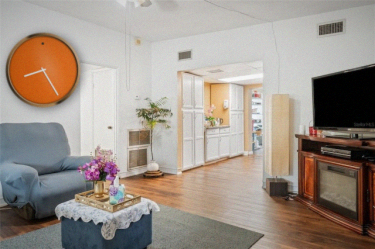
8:25
